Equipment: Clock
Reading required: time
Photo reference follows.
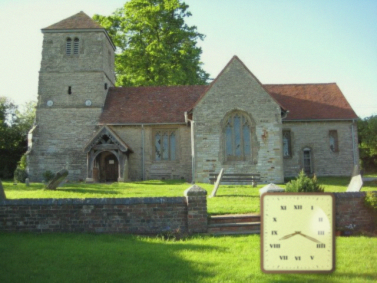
8:19
